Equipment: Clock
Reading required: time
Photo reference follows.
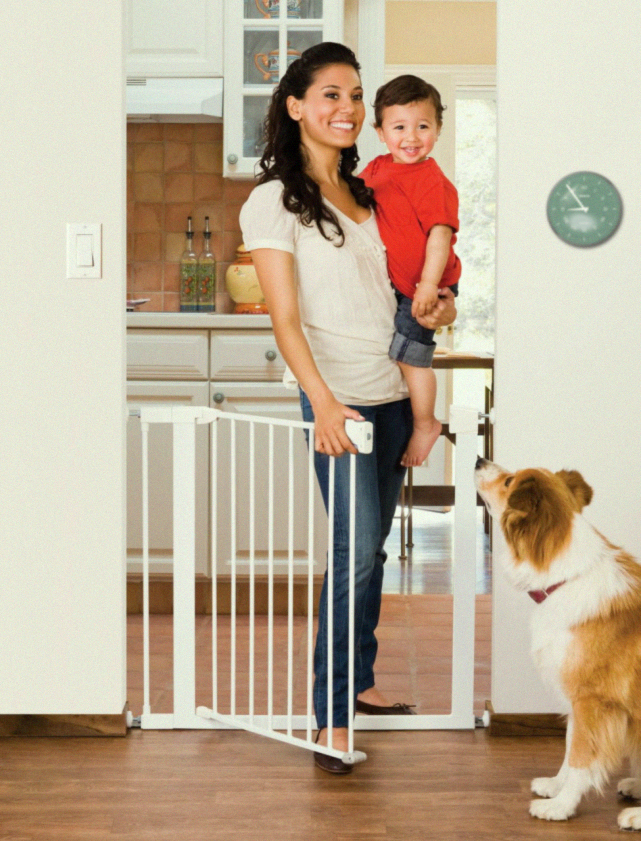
8:54
